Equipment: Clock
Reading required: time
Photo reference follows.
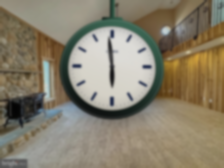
5:59
